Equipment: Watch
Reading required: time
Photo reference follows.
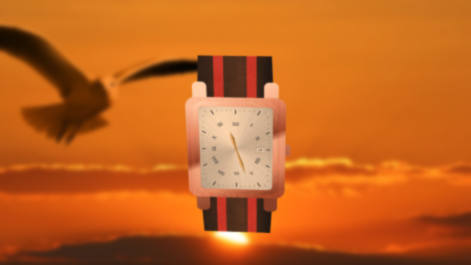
11:27
